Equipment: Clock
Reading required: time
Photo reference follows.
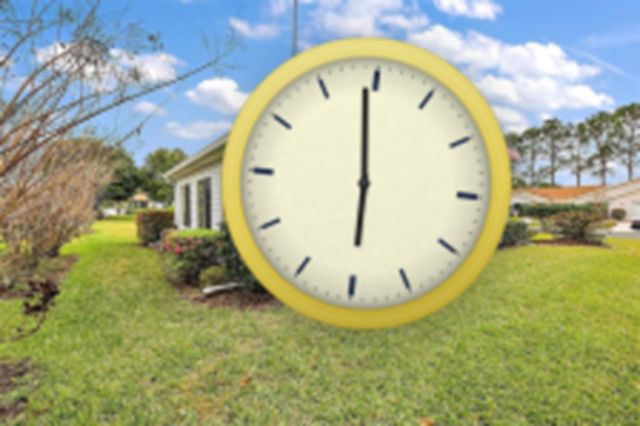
5:59
